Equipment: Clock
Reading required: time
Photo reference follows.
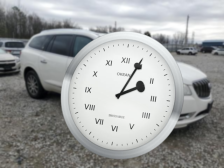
2:04
